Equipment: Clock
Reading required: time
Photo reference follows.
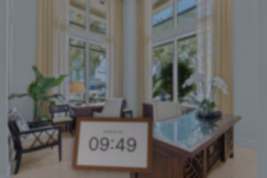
9:49
